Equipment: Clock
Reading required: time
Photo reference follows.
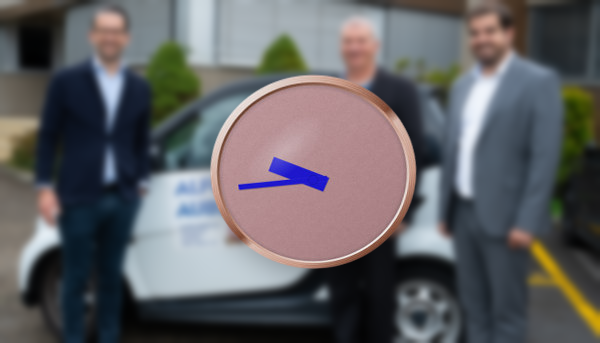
9:44
